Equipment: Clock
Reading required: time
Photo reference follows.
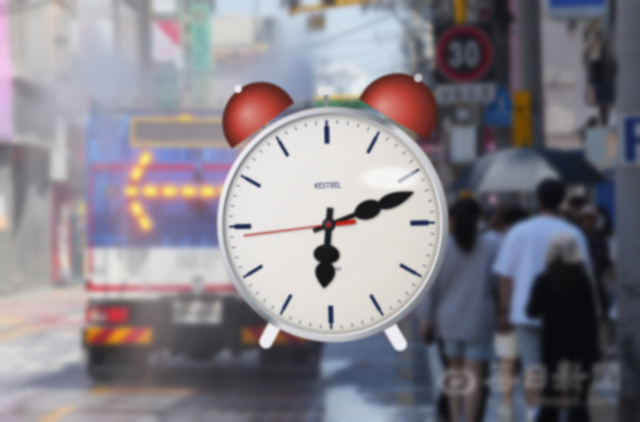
6:11:44
